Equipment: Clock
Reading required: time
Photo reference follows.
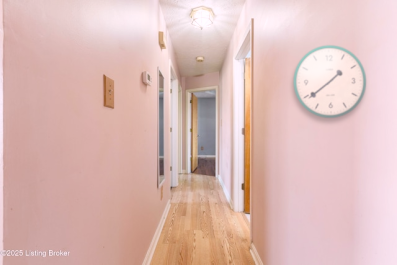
1:39
